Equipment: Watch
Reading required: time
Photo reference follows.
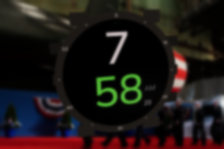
7:58
